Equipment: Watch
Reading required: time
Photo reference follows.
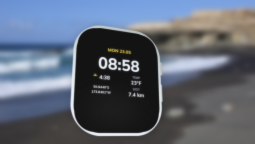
8:58
